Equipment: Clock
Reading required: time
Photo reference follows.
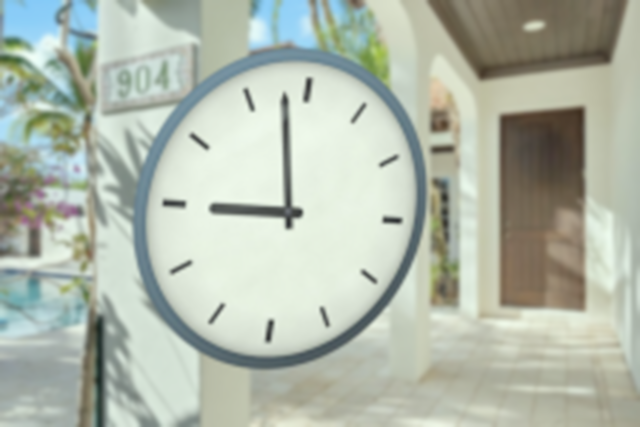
8:58
